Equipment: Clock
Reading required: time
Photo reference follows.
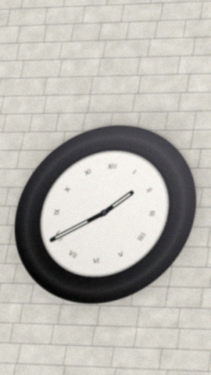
1:40
